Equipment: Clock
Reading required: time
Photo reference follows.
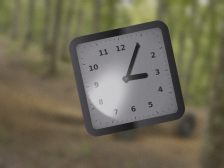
3:05
